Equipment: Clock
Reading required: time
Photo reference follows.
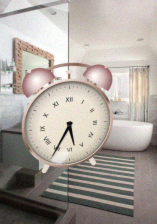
5:35
